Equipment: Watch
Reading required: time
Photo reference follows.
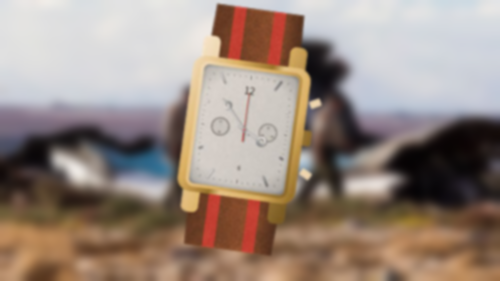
3:53
